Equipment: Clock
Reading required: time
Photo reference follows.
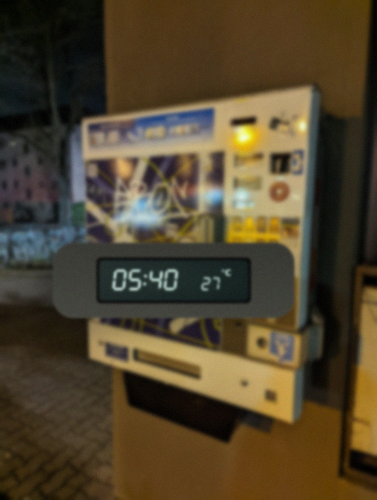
5:40
